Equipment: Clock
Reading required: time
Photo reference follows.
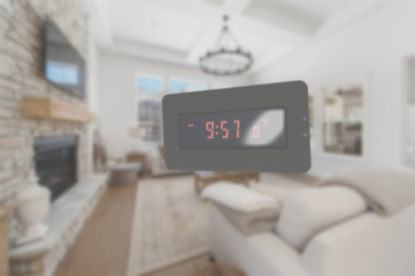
9:57
